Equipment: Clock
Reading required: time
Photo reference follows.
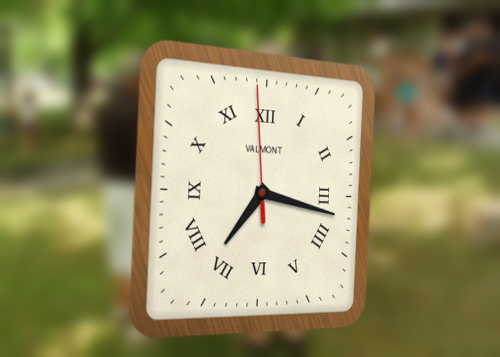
7:16:59
